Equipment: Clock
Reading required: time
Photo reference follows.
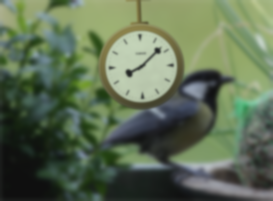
8:08
